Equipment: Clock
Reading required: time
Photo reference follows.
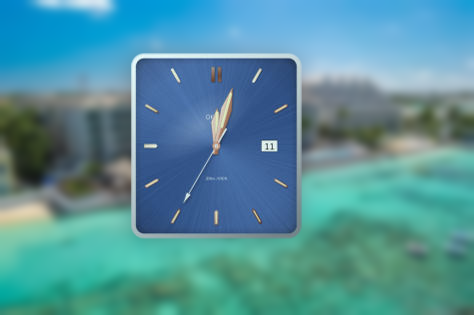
12:02:35
